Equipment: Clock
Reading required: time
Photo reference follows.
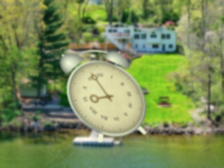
8:57
